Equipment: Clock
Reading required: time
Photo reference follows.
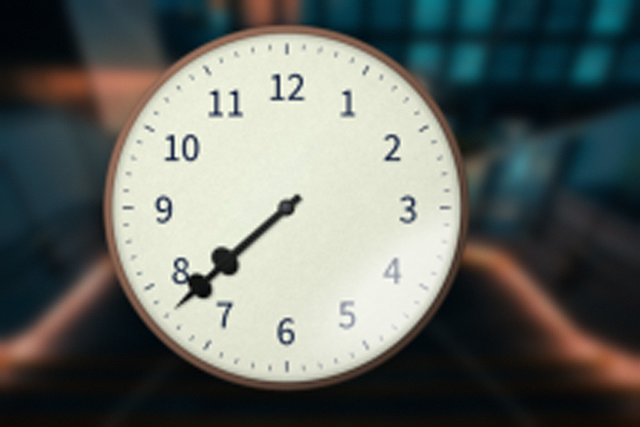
7:38
